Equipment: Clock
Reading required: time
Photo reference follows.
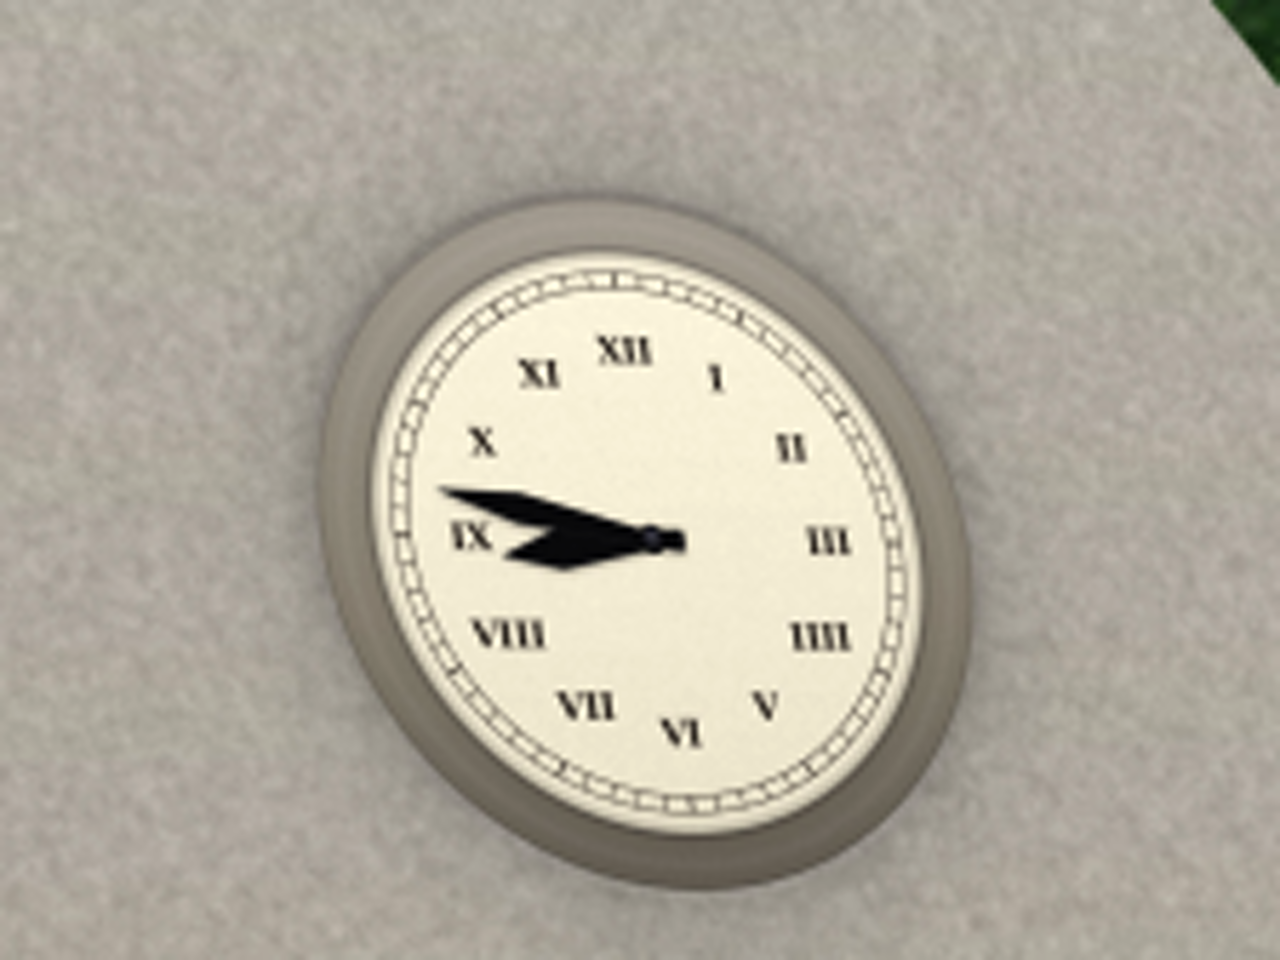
8:47
